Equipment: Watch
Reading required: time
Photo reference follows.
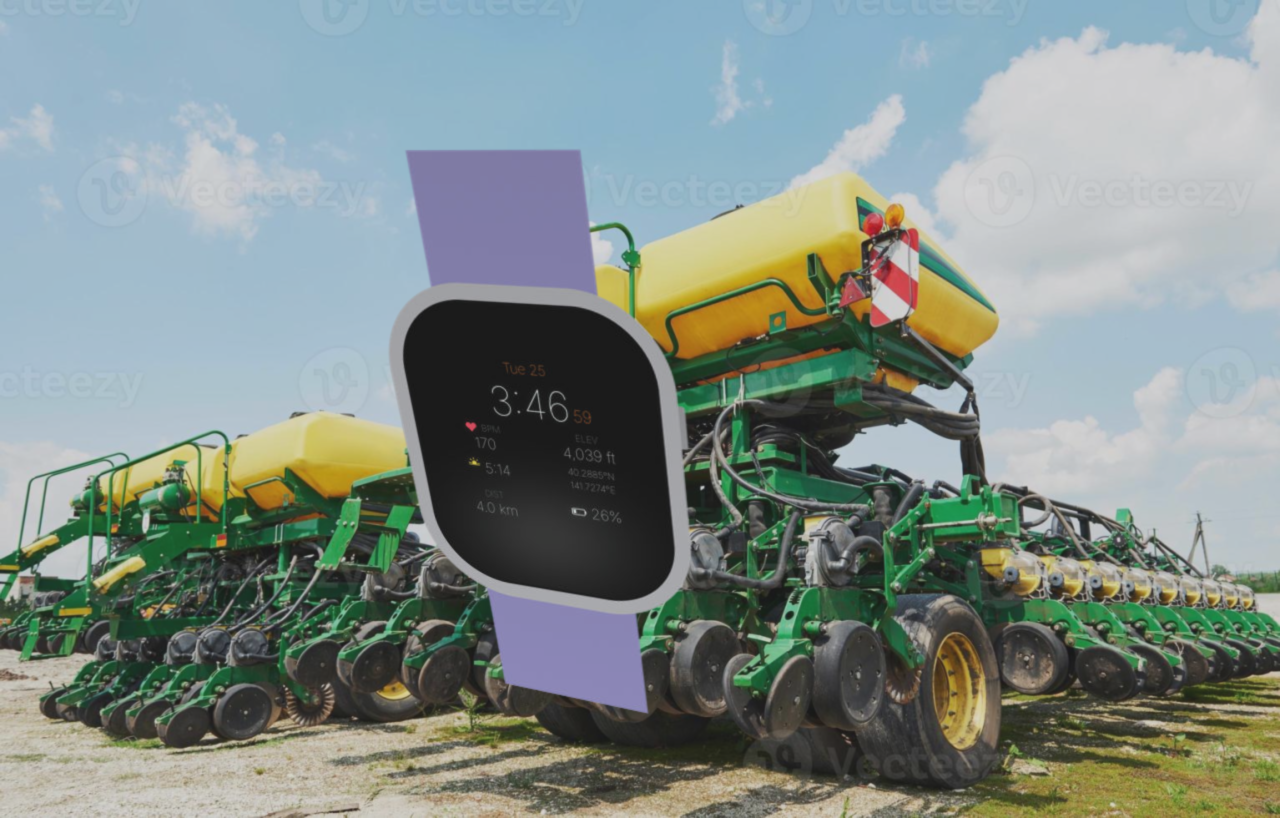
3:46:59
